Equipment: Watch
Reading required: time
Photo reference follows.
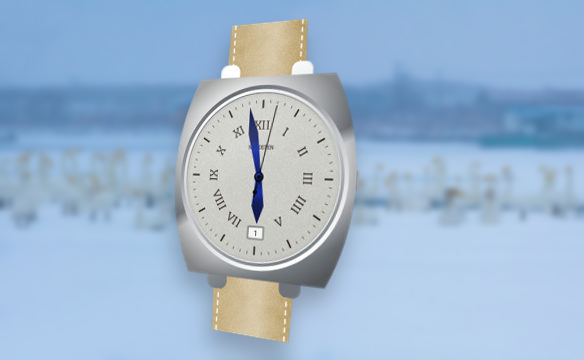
5:58:02
